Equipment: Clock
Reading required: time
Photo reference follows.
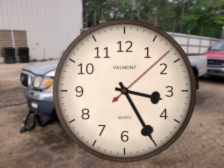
3:25:08
